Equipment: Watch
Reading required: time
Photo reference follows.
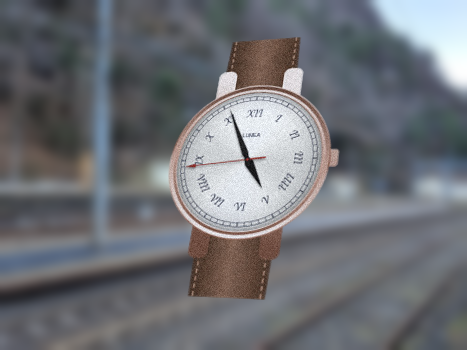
4:55:44
